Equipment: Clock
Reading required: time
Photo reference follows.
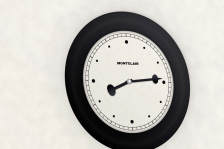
8:14
